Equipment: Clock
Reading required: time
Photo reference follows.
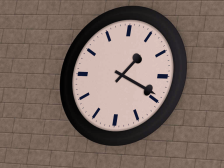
1:19
